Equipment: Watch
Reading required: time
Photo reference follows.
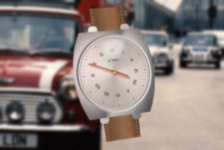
3:49
